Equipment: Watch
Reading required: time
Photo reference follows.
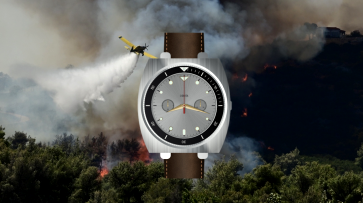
8:18
